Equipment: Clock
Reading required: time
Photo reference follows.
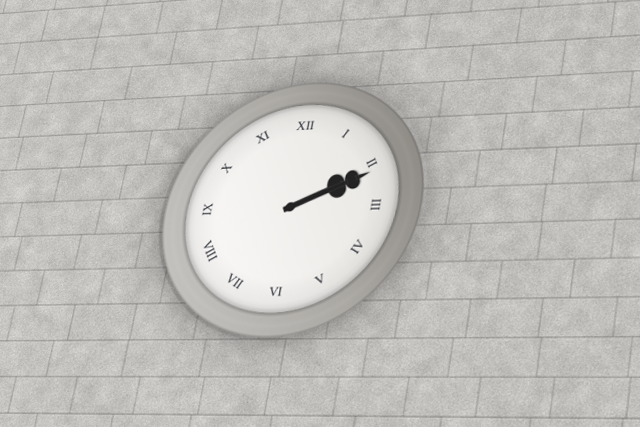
2:11
